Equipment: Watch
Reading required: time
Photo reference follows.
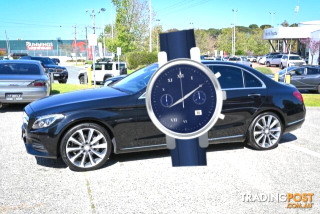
8:10
